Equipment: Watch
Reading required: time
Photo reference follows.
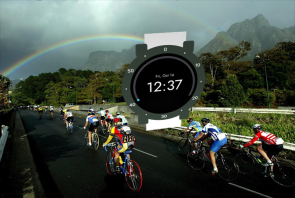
12:37
